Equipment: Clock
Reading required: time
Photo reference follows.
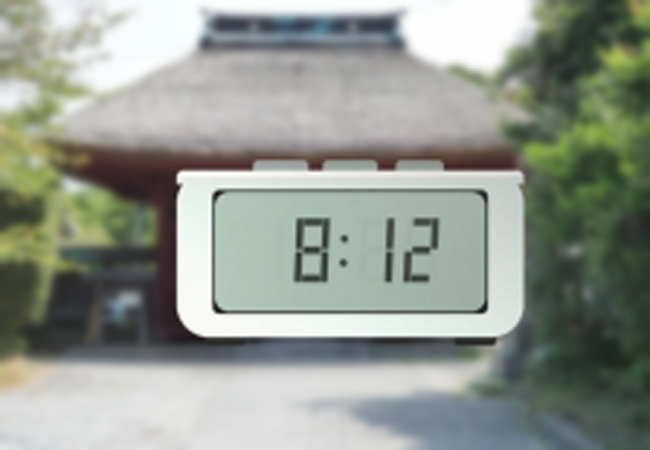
8:12
